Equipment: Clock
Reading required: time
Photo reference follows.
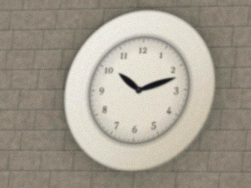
10:12
